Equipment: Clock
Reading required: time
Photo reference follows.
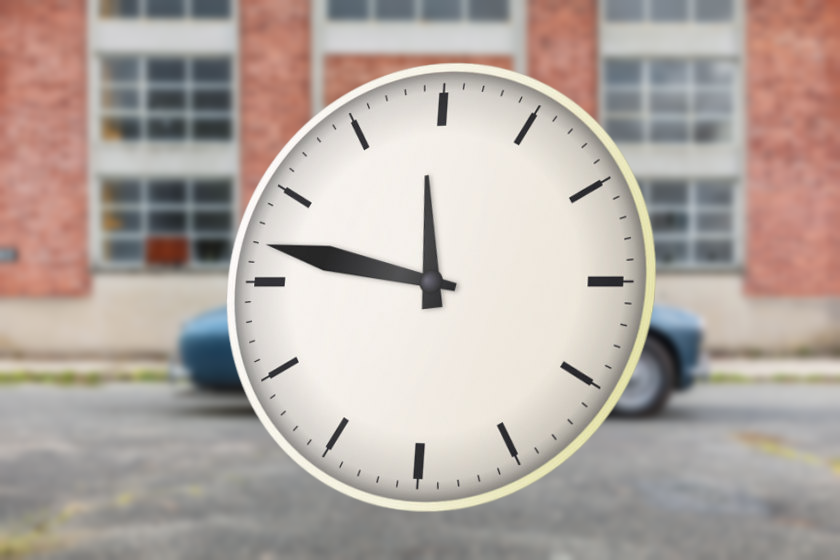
11:47
